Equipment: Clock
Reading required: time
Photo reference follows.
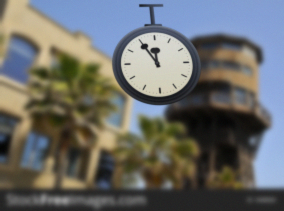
11:55
